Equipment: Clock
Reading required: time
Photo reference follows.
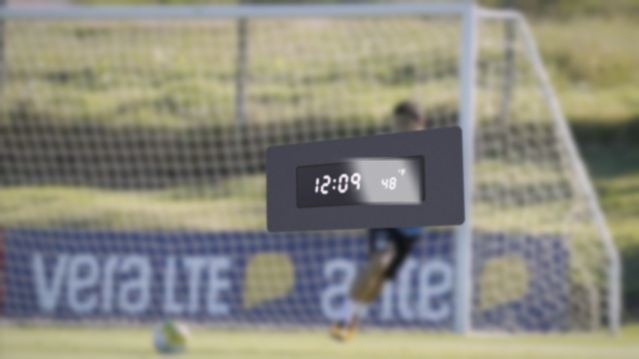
12:09
